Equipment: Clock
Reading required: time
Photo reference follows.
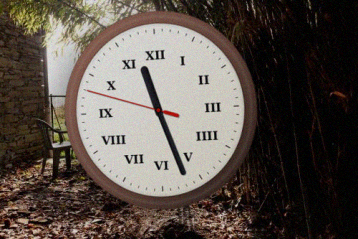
11:26:48
